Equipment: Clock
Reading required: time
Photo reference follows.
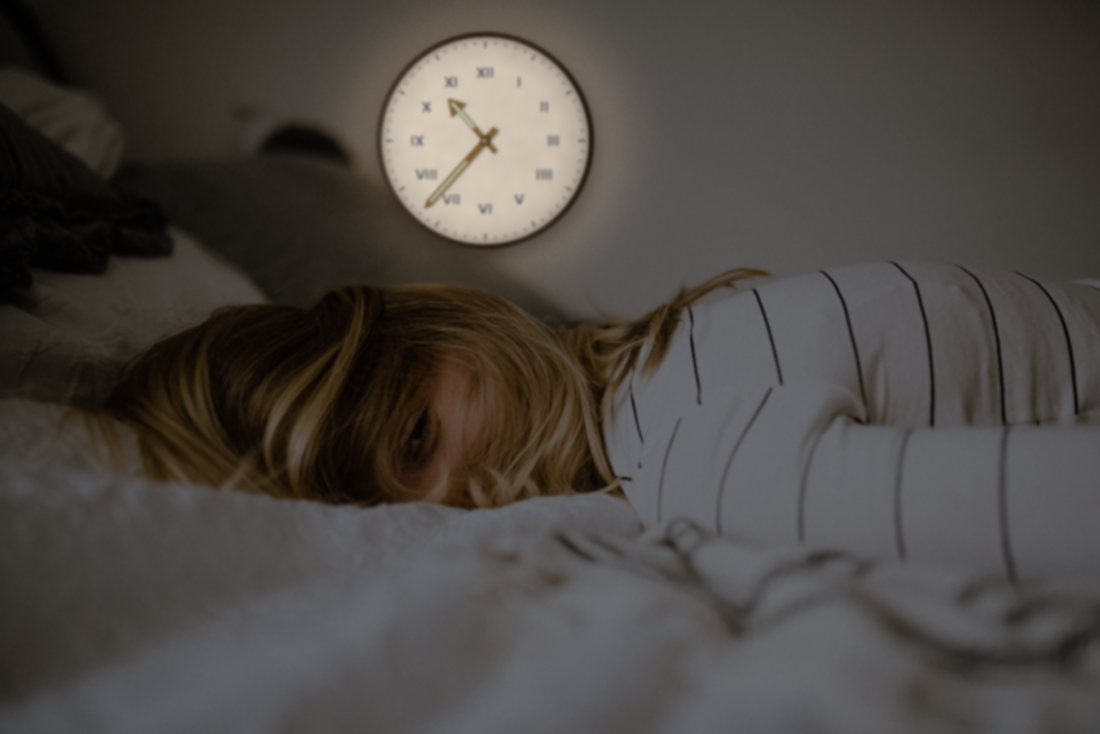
10:37
